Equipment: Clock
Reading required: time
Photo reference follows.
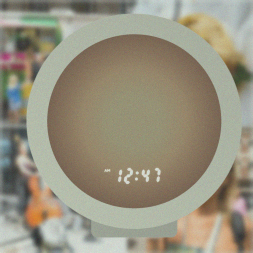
12:47
